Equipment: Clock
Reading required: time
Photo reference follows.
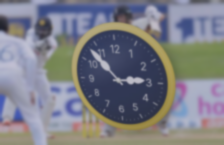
2:53
